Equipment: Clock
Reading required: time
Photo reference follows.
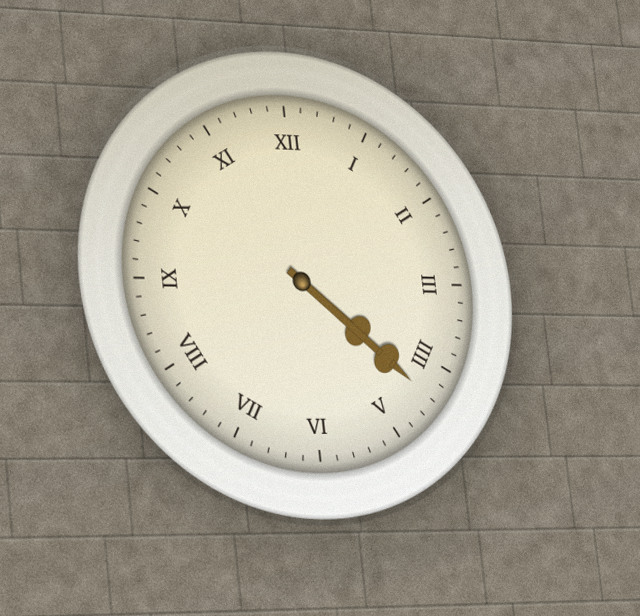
4:22
